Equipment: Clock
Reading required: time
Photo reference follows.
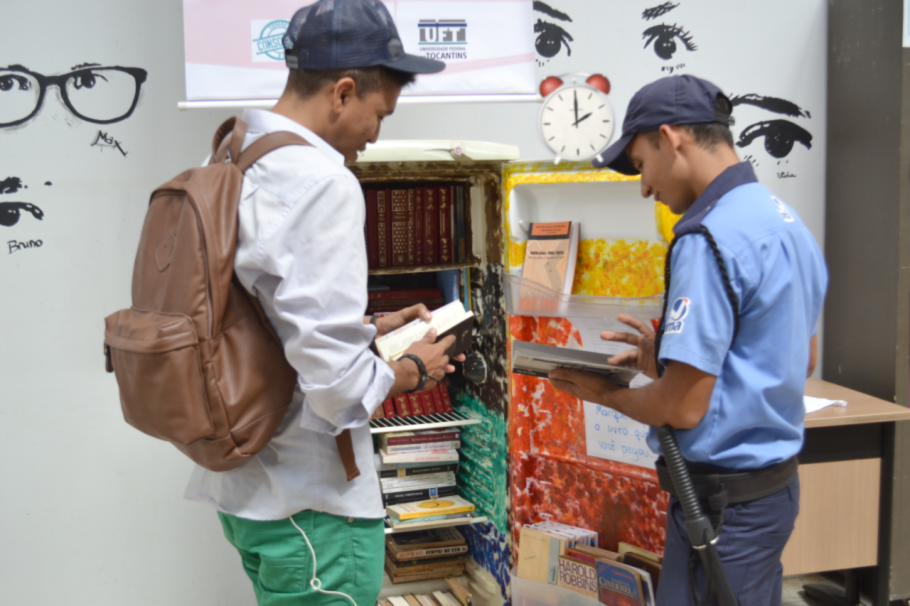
2:00
